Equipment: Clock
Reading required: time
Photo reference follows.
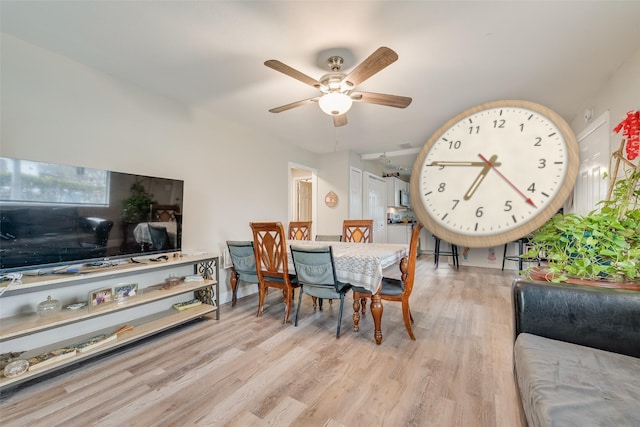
6:45:22
